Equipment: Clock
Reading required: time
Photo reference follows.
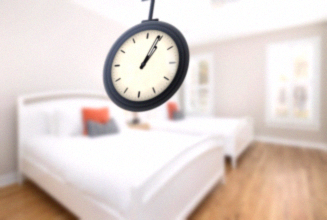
1:04
